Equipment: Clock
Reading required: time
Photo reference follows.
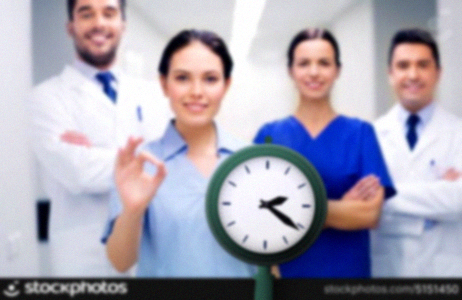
2:21
